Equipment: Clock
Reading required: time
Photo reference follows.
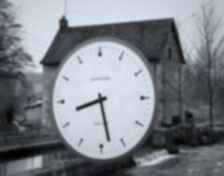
8:28
